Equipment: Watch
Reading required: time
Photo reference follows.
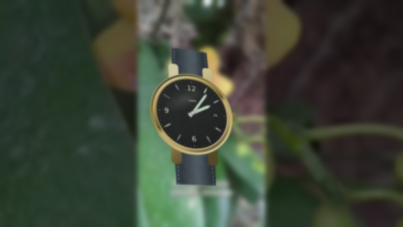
2:06
